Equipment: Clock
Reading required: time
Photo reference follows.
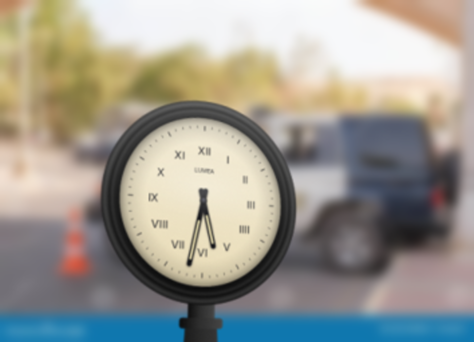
5:32
